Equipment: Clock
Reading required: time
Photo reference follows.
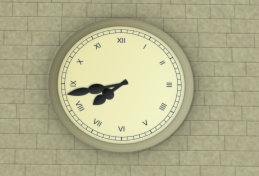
7:43
